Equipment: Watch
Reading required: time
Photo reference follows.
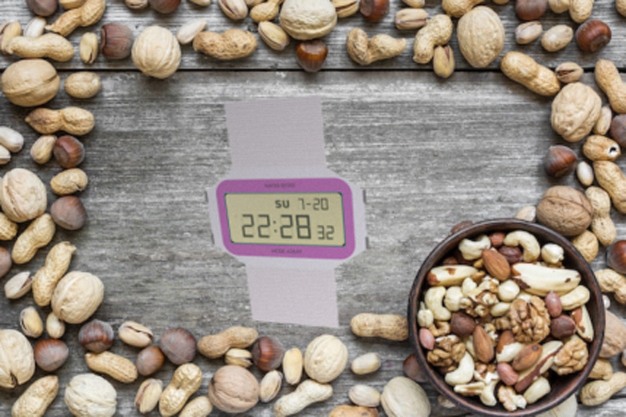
22:28:32
